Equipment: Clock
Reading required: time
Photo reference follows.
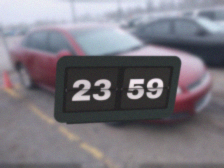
23:59
